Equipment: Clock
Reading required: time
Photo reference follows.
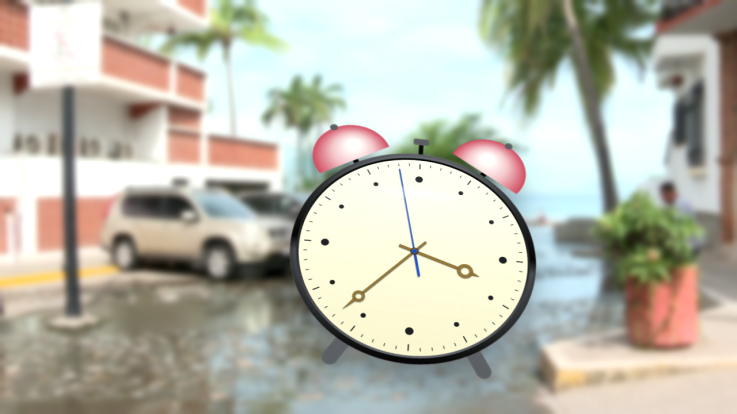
3:36:58
